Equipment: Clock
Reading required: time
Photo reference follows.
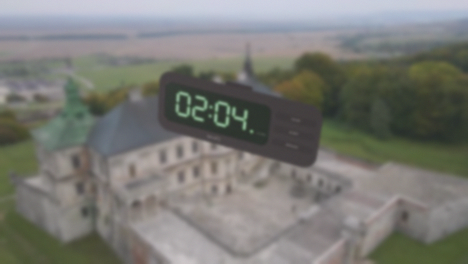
2:04
